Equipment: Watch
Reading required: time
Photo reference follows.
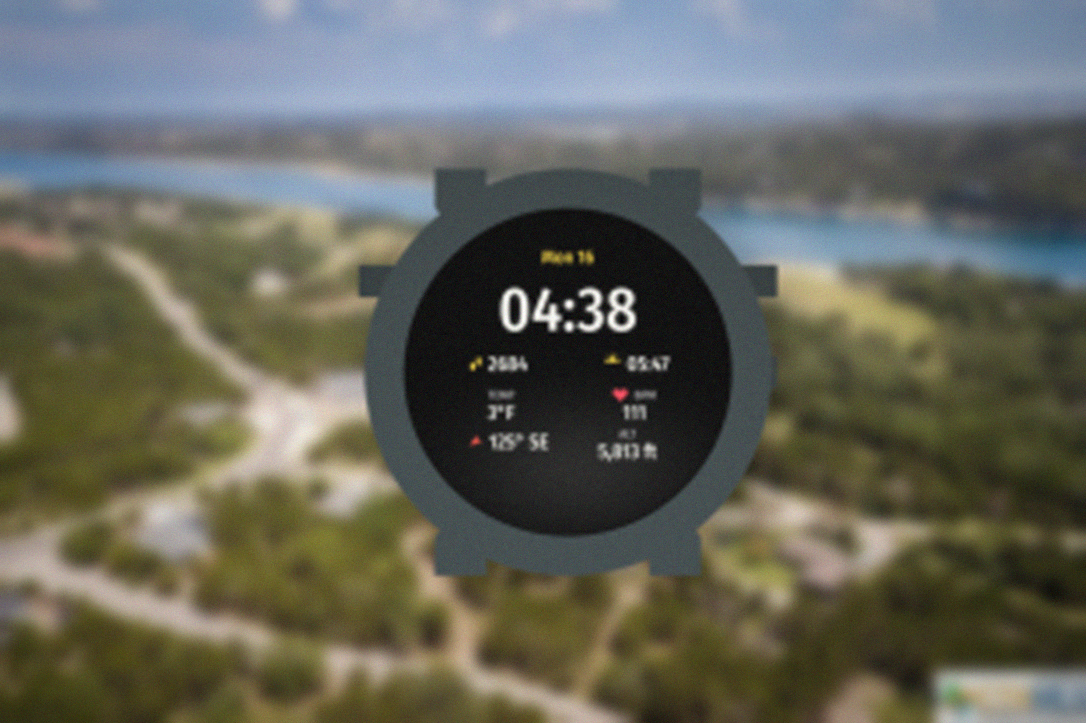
4:38
